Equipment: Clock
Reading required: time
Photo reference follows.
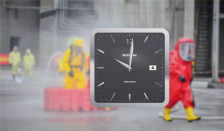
10:01
